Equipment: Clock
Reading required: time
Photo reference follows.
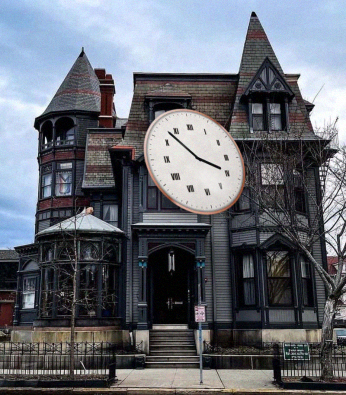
3:53
